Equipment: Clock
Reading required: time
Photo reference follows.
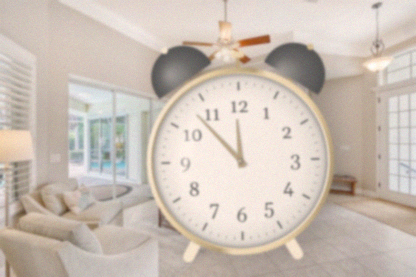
11:53
